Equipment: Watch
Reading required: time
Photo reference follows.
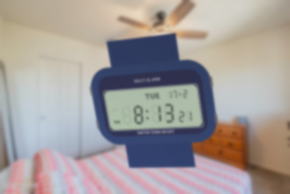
8:13
